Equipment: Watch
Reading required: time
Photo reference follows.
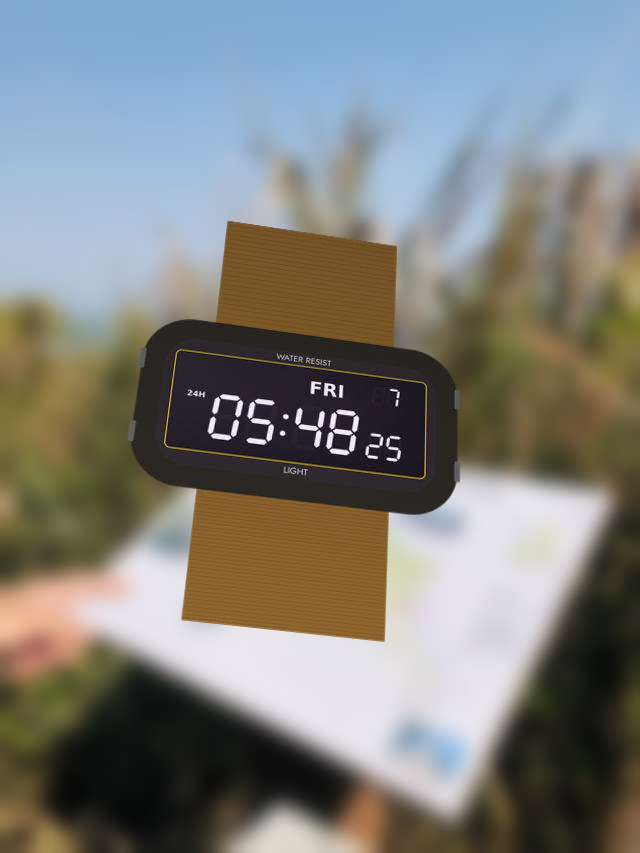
5:48:25
